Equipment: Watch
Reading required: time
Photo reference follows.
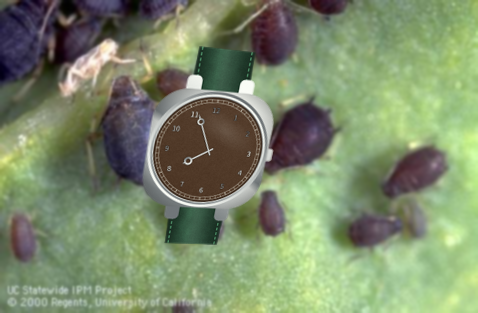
7:56
